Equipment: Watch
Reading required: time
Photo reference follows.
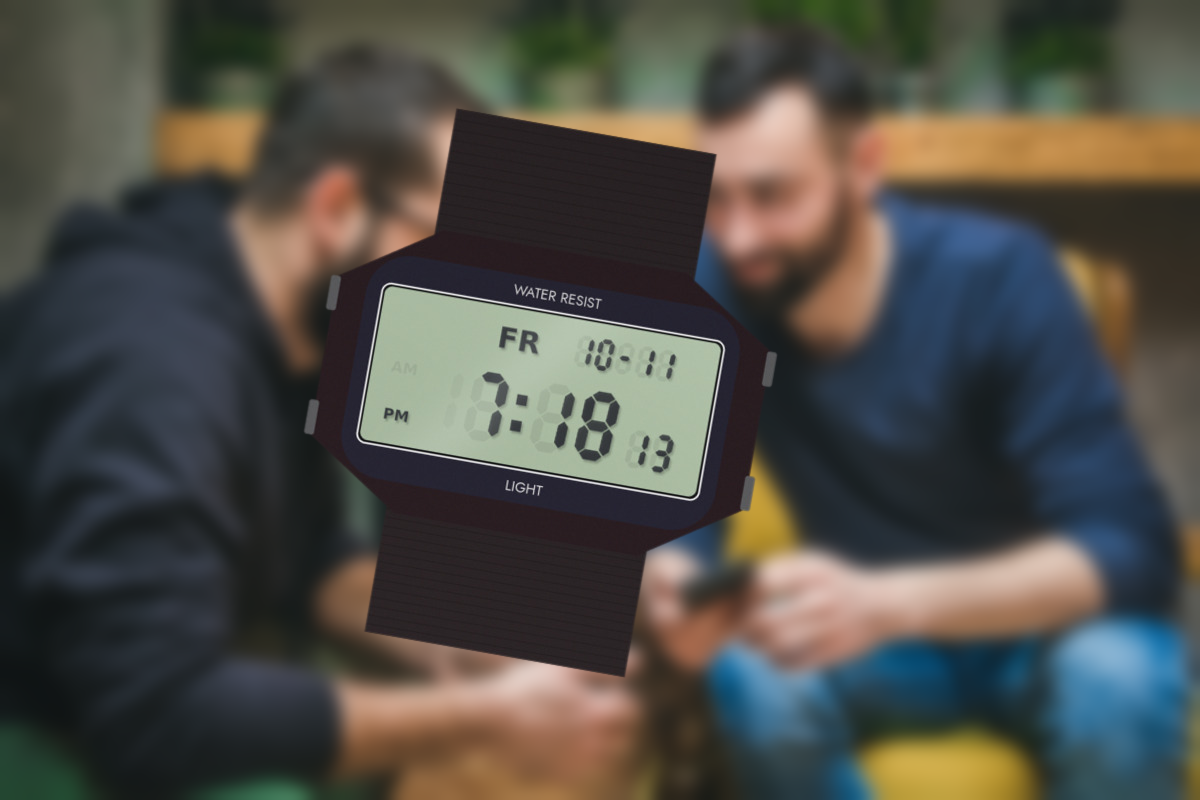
7:18:13
